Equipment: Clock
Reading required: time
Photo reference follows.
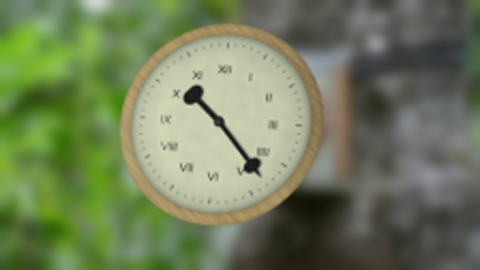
10:23
